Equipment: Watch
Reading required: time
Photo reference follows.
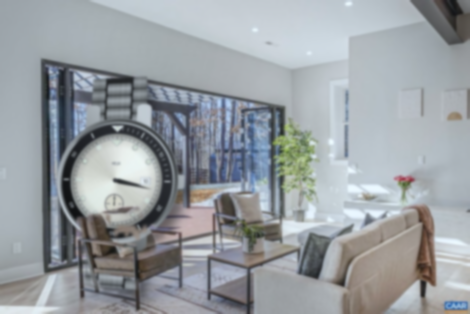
3:17
